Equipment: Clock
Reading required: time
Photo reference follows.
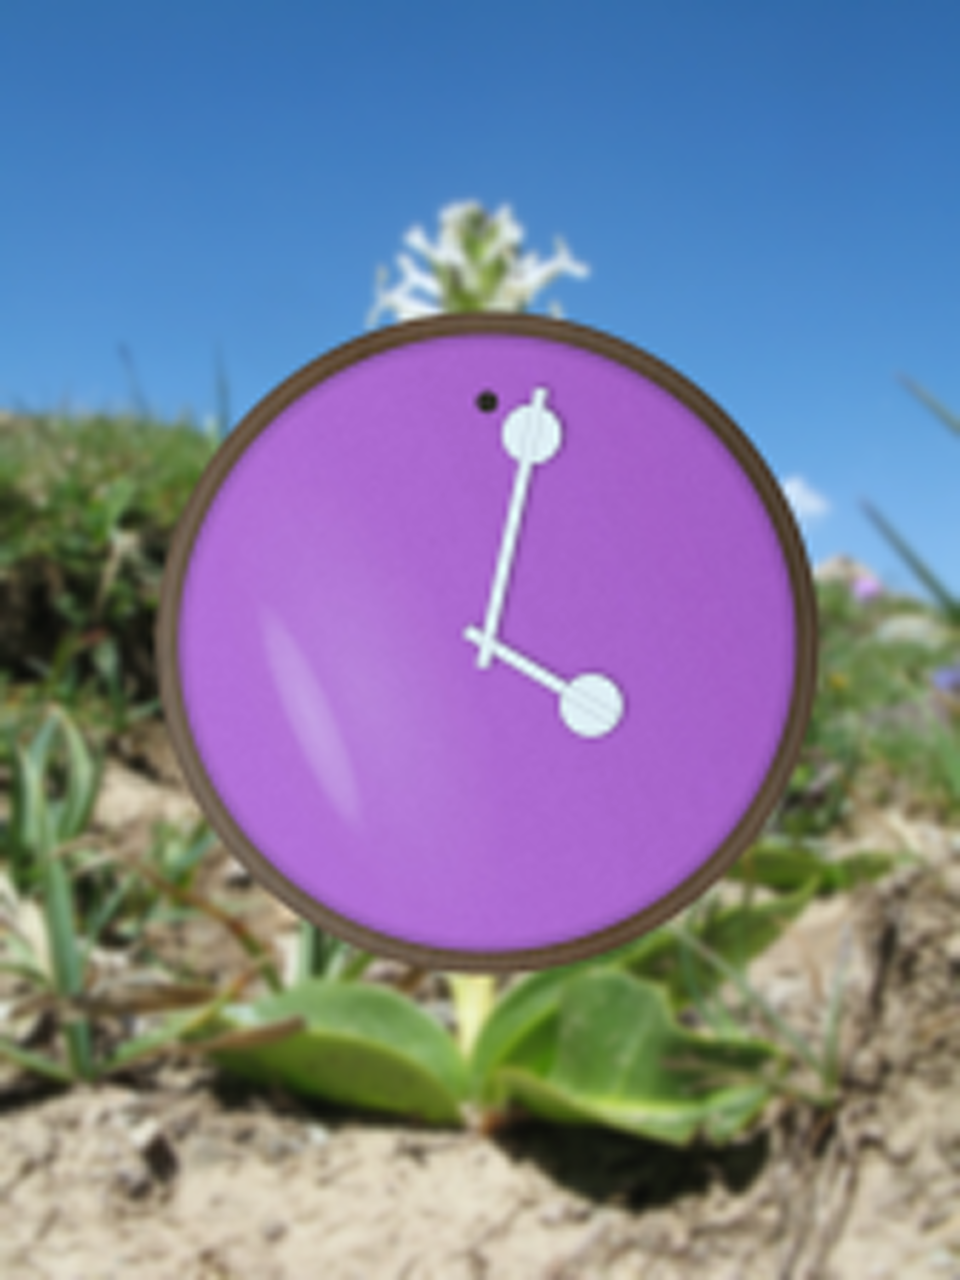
4:02
